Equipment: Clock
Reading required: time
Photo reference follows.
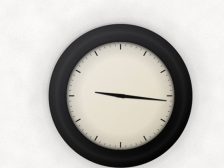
9:16
